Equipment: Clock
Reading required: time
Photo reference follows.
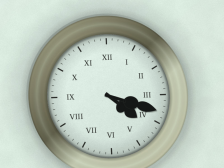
4:18
